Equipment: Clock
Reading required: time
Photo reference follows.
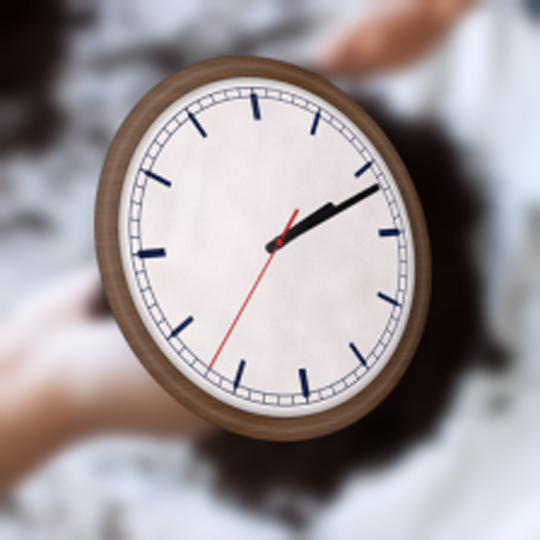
2:11:37
